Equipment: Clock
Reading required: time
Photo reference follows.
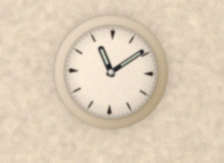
11:09
